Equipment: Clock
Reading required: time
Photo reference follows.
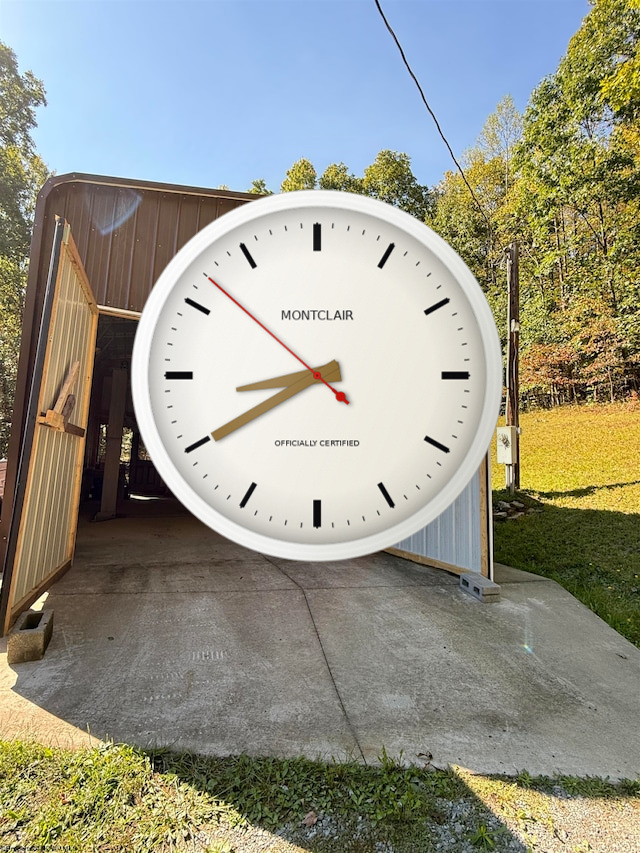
8:39:52
